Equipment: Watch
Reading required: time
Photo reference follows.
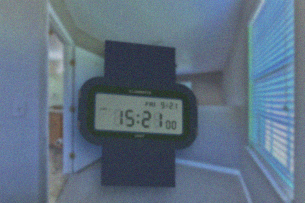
15:21
